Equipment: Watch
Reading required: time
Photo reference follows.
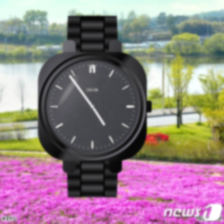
4:54
